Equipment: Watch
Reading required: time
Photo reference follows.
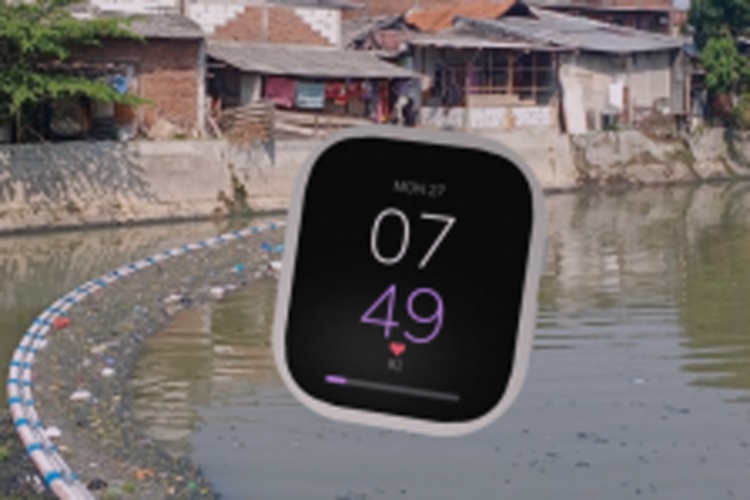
7:49
